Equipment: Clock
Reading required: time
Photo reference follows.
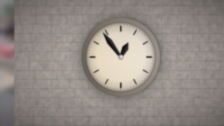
12:54
